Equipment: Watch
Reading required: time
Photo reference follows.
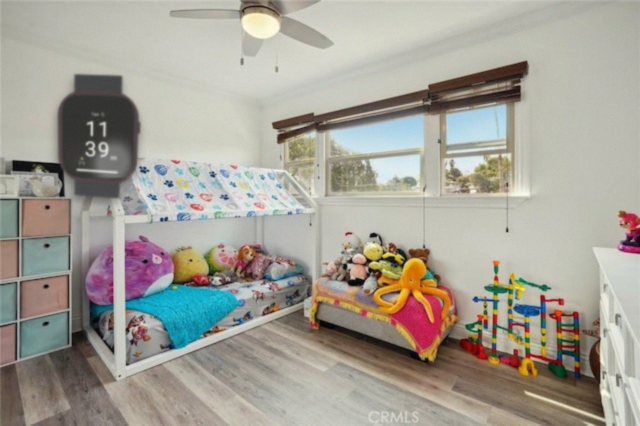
11:39
